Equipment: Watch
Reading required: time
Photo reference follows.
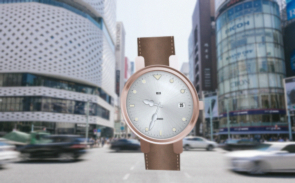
9:34
